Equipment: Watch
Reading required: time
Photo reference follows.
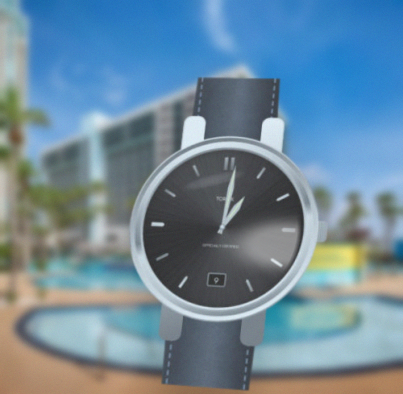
1:01
